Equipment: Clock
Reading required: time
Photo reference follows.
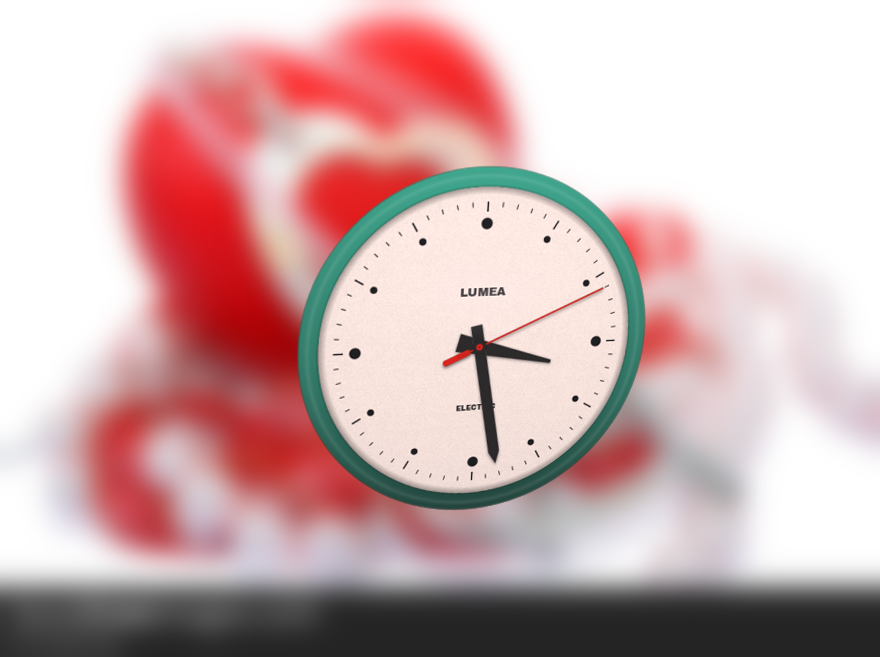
3:28:11
